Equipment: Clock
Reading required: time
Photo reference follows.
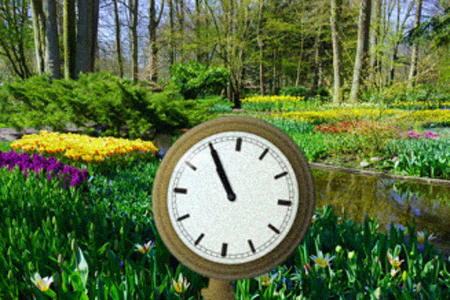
10:55
